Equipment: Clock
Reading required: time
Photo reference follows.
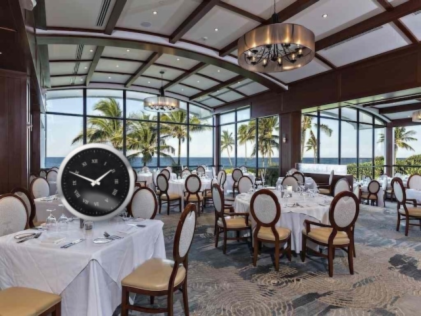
1:49
